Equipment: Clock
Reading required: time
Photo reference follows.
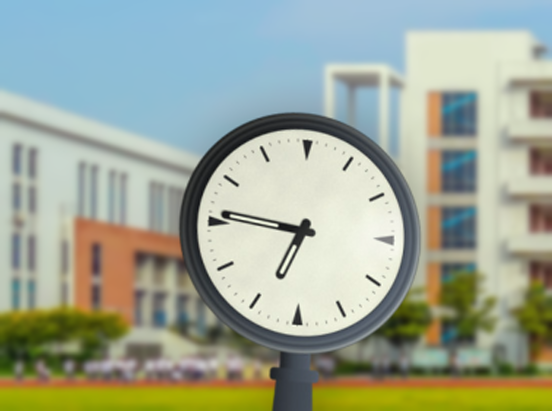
6:46
